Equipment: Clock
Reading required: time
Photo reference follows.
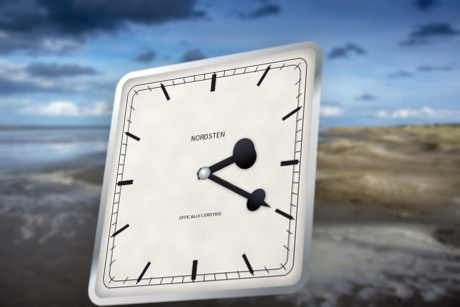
2:20
